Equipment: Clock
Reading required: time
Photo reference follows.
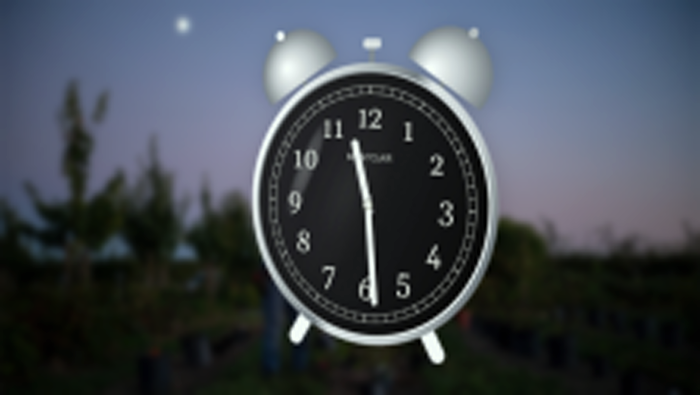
11:29
